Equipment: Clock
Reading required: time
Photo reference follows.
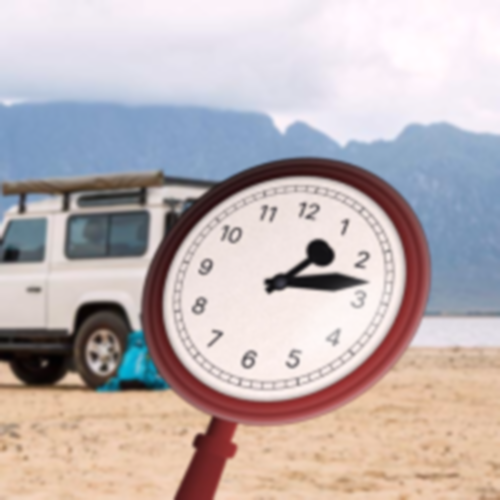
1:13
